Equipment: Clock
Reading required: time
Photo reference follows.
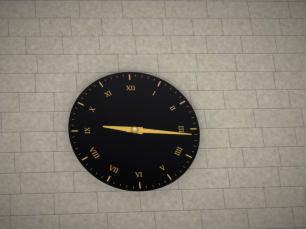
9:16
